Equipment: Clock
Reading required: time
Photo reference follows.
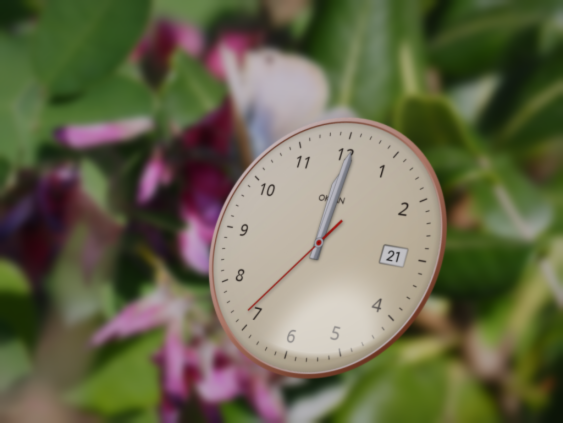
12:00:36
